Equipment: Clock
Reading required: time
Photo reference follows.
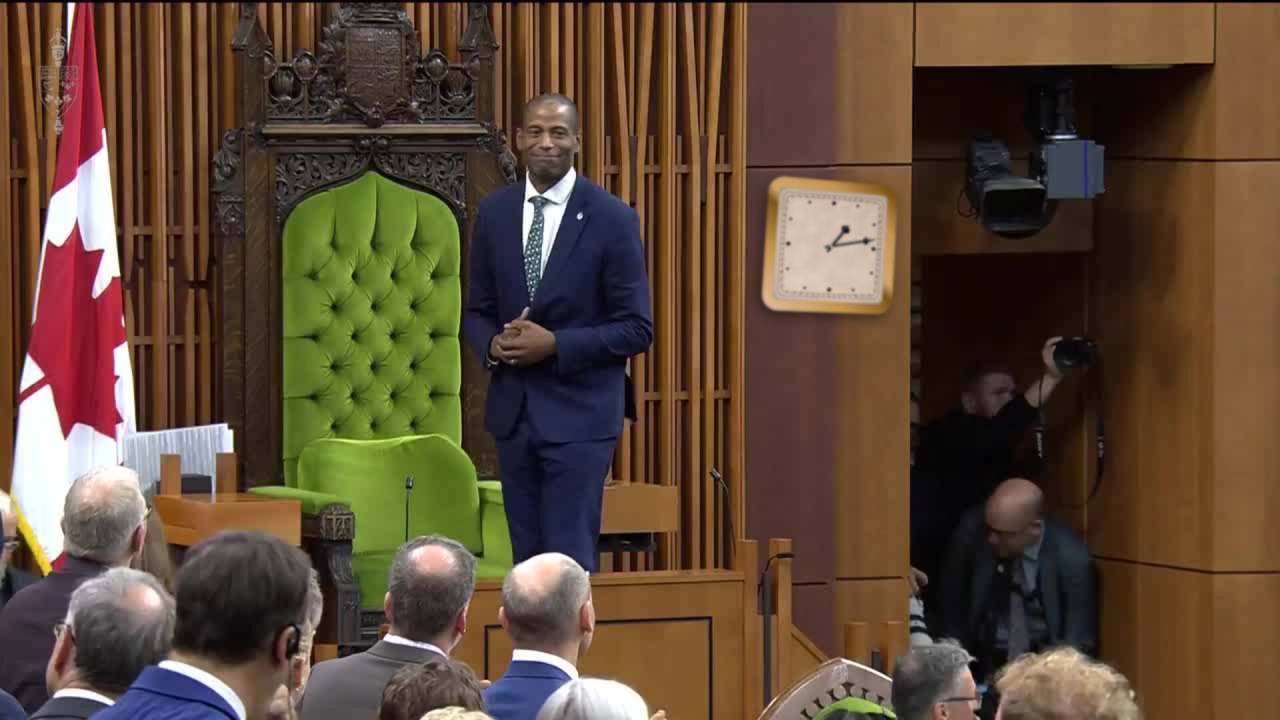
1:13
